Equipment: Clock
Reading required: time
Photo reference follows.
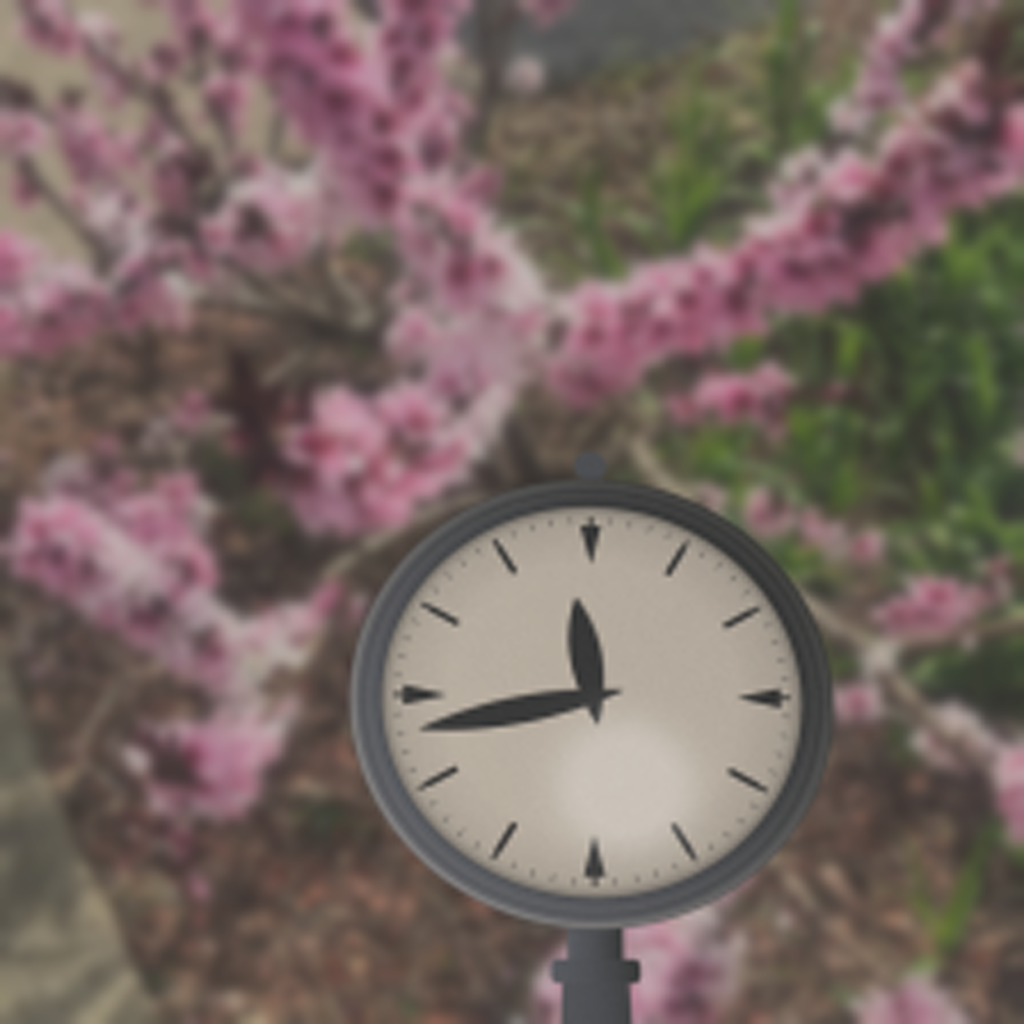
11:43
